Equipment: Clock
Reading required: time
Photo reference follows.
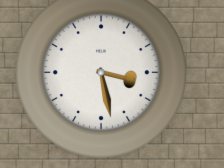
3:28
